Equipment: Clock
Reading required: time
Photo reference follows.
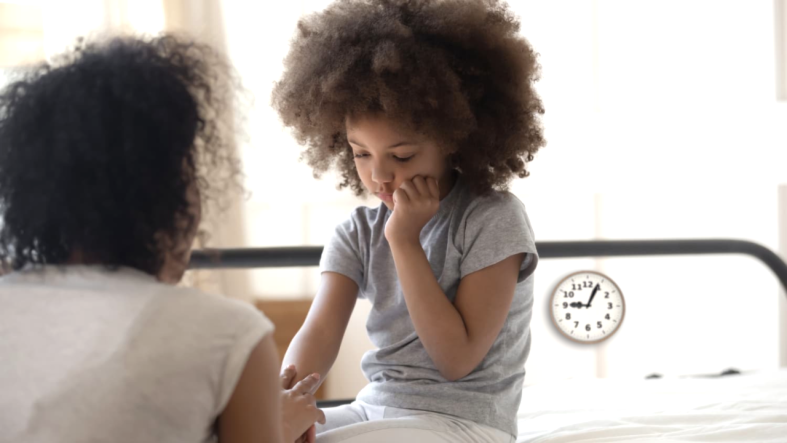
9:04
